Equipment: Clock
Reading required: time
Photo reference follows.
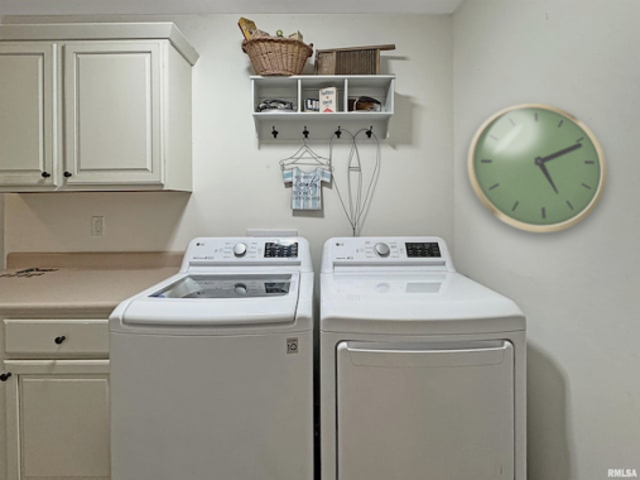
5:11
